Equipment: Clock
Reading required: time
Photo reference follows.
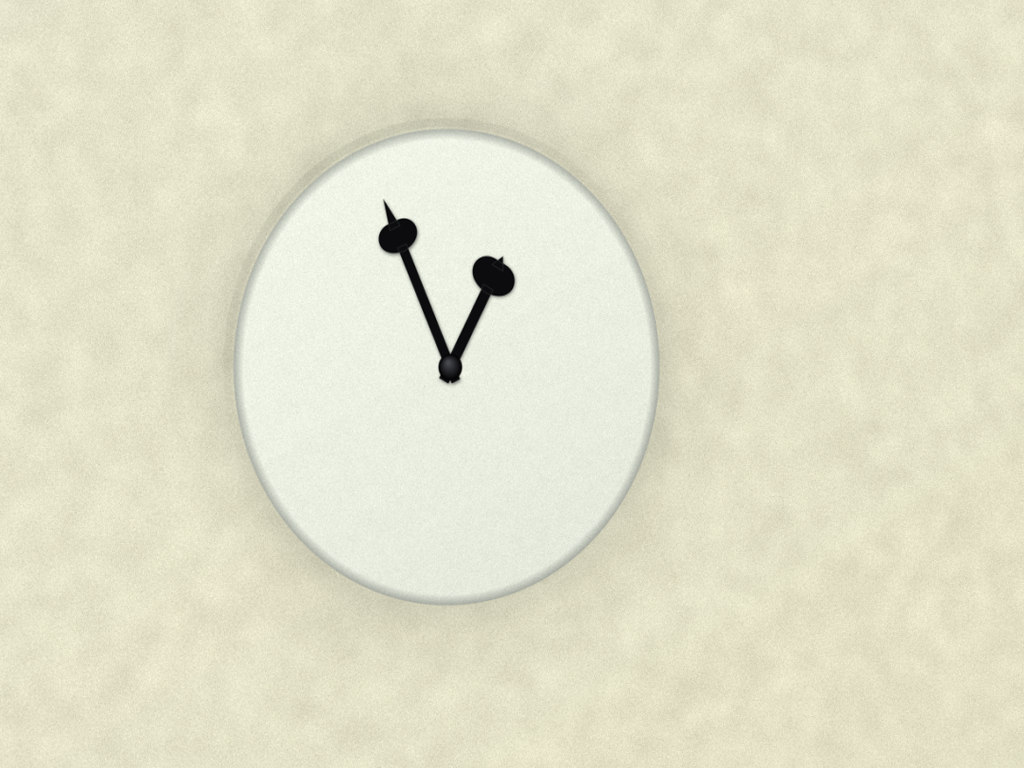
12:56
